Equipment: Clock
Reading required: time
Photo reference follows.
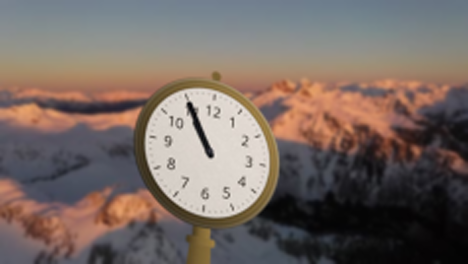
10:55
